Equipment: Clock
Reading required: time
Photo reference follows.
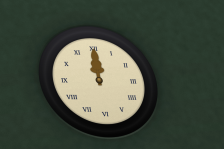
12:00
